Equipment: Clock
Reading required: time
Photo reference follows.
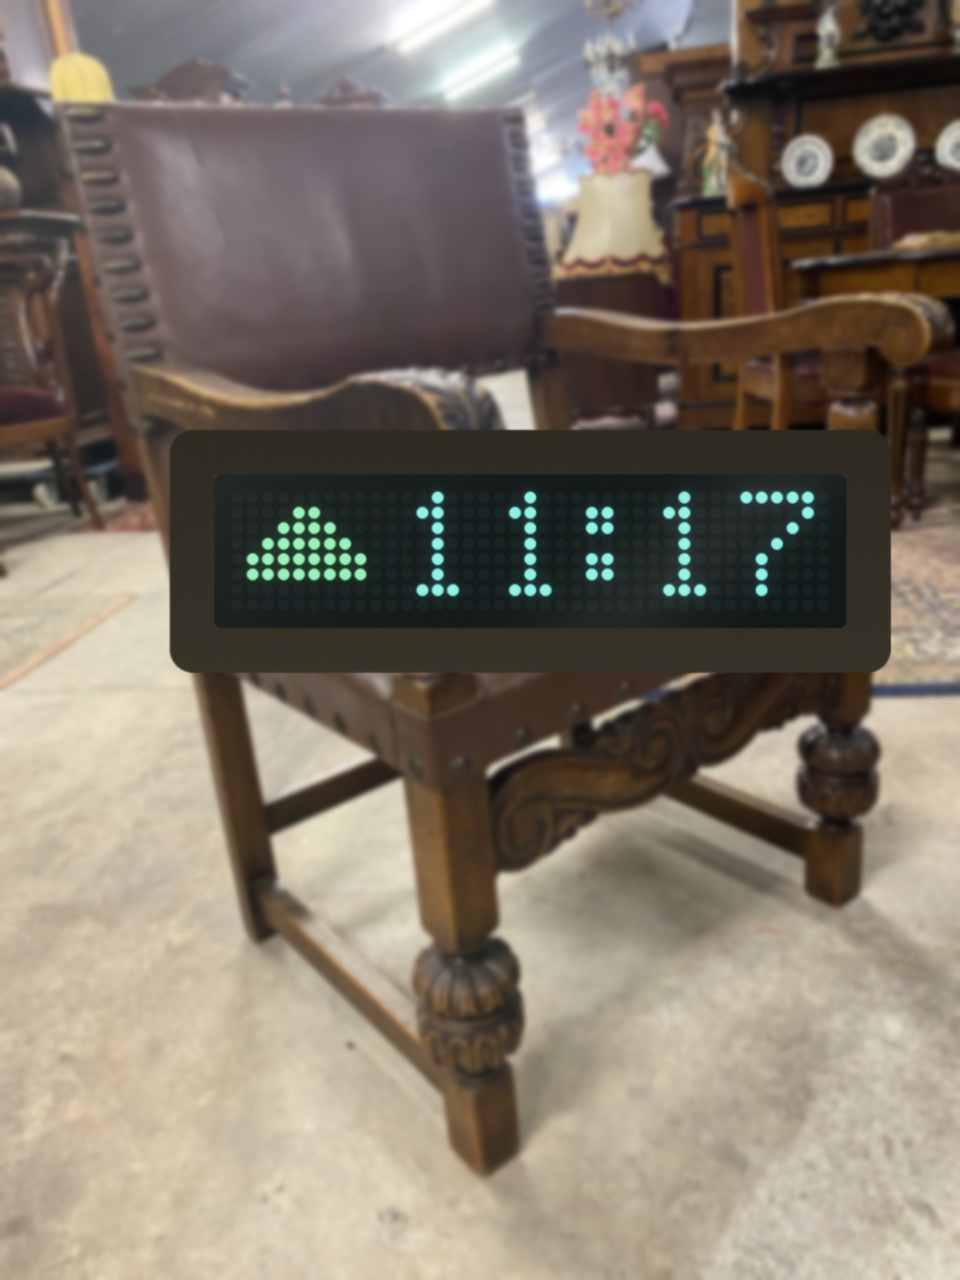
11:17
